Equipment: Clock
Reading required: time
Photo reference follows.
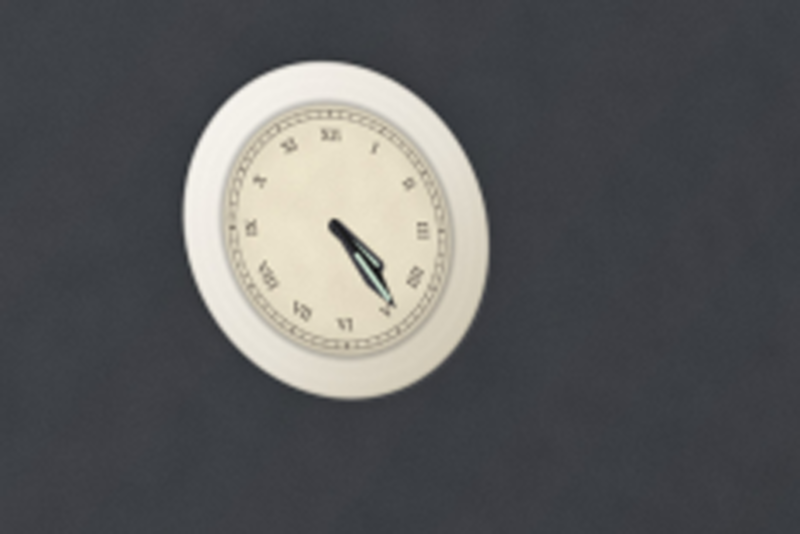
4:24
